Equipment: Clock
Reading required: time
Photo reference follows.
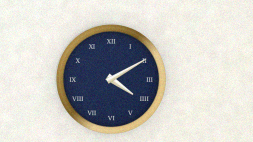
4:10
